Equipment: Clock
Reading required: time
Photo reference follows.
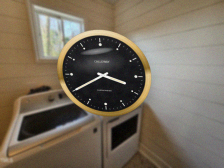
3:40
